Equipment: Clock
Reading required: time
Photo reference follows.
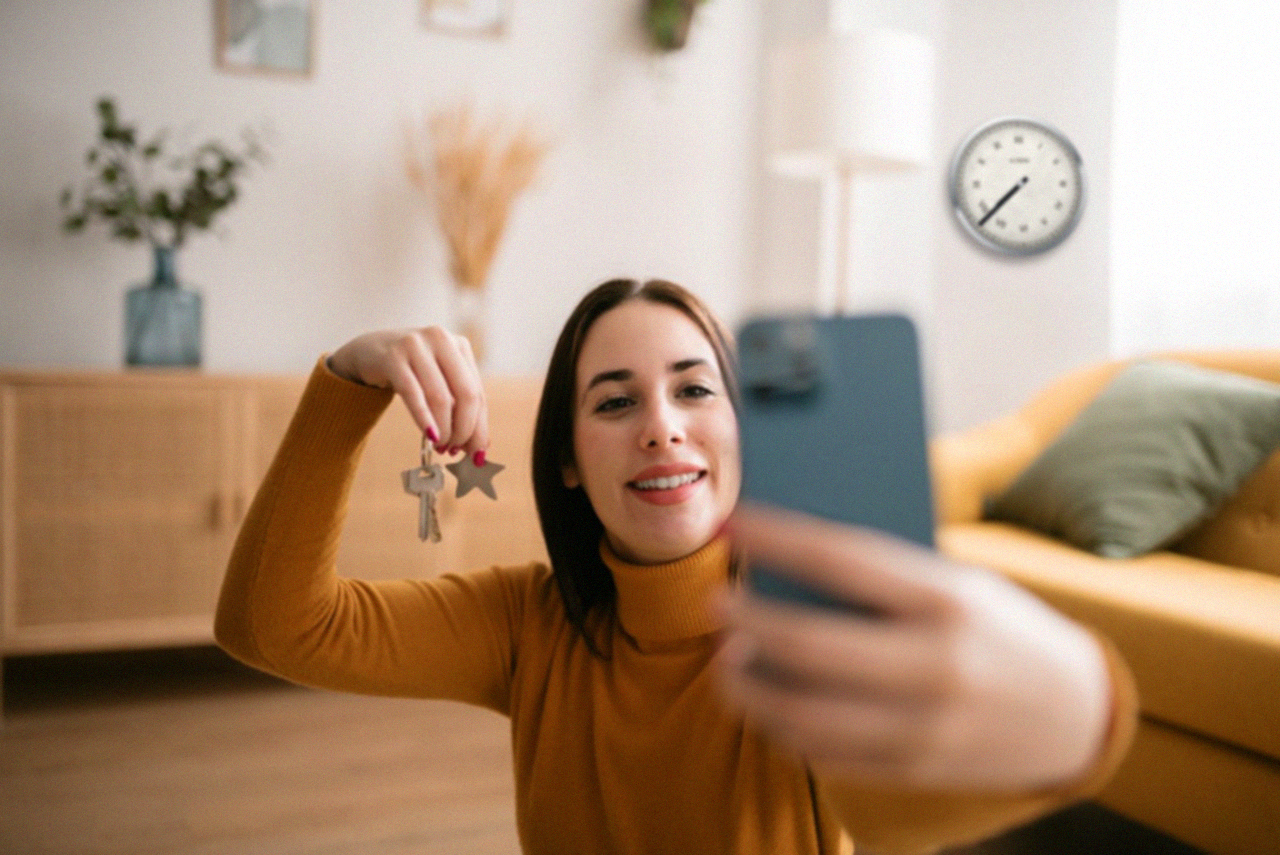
7:38
